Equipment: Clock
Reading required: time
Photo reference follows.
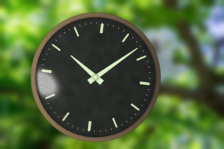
10:08
